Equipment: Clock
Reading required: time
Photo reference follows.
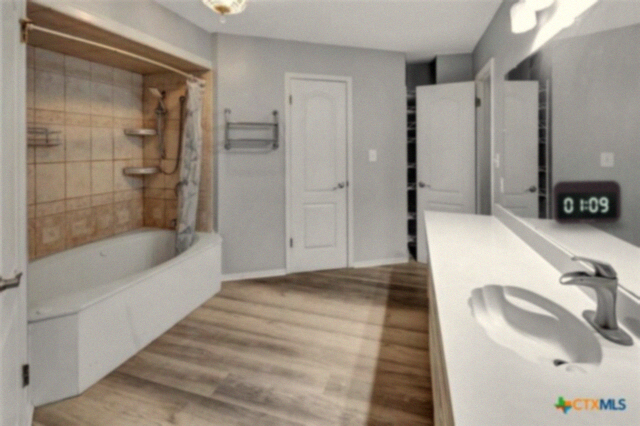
1:09
